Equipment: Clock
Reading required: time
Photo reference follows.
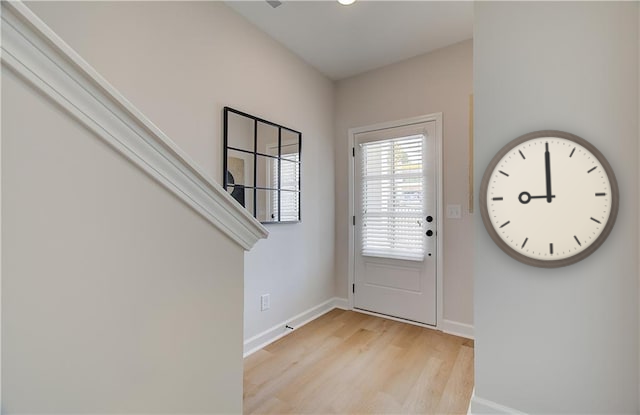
9:00
